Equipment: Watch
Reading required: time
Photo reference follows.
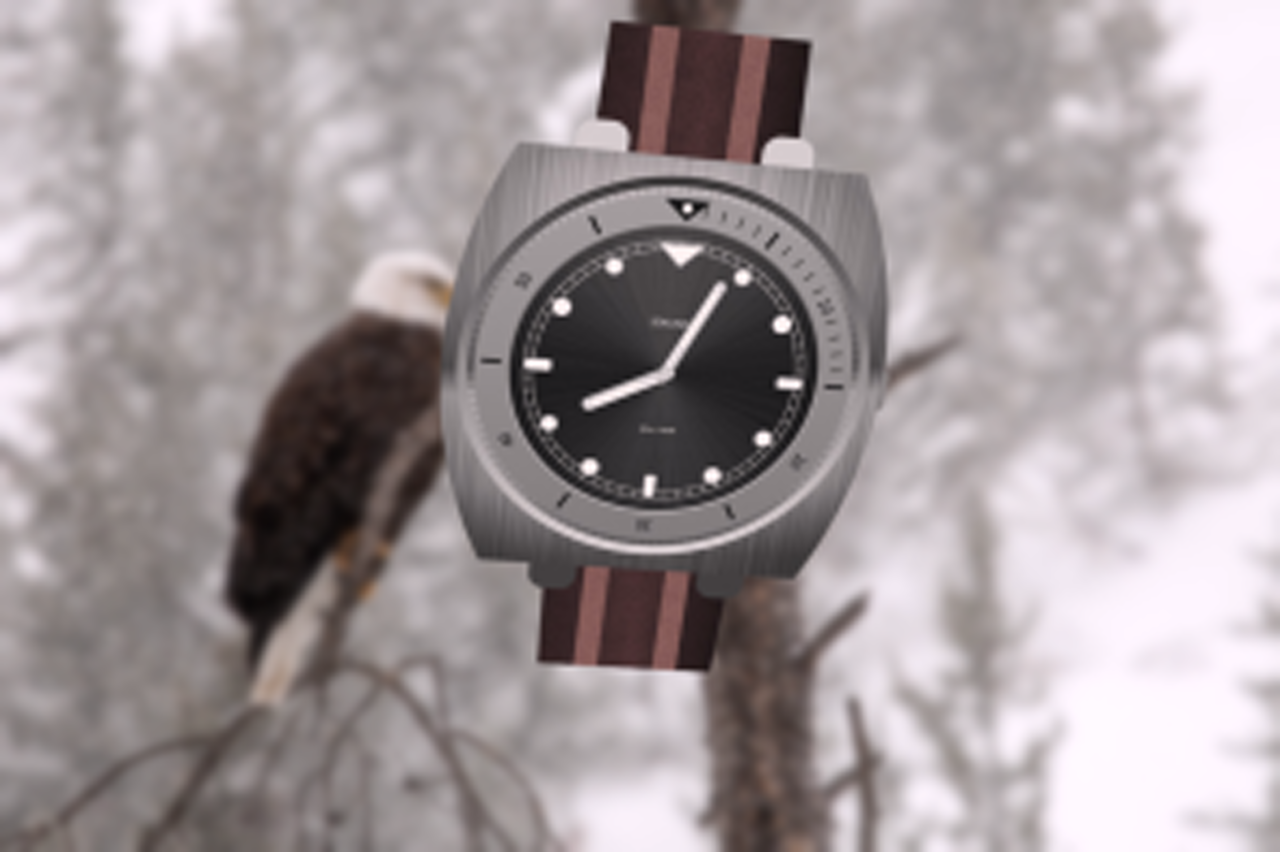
8:04
